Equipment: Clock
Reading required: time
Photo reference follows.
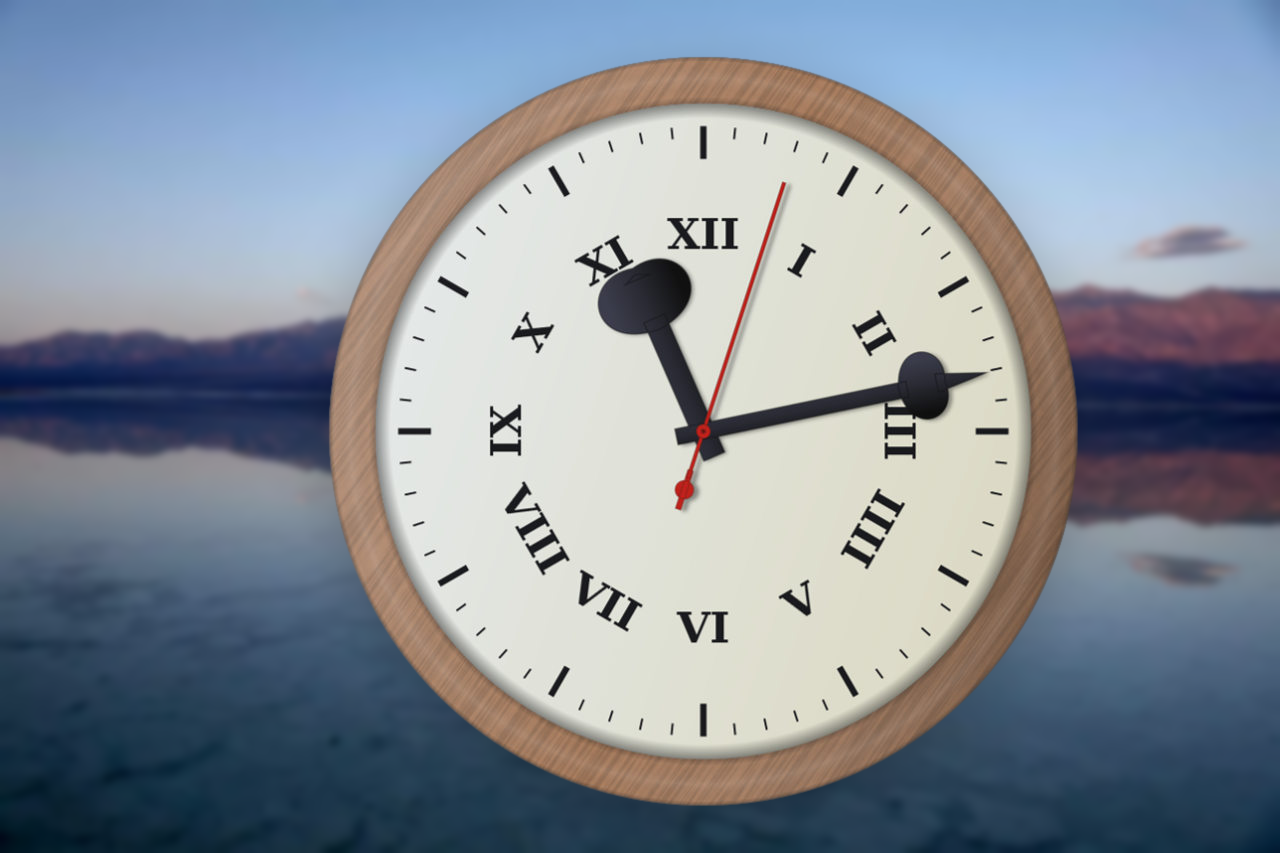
11:13:03
